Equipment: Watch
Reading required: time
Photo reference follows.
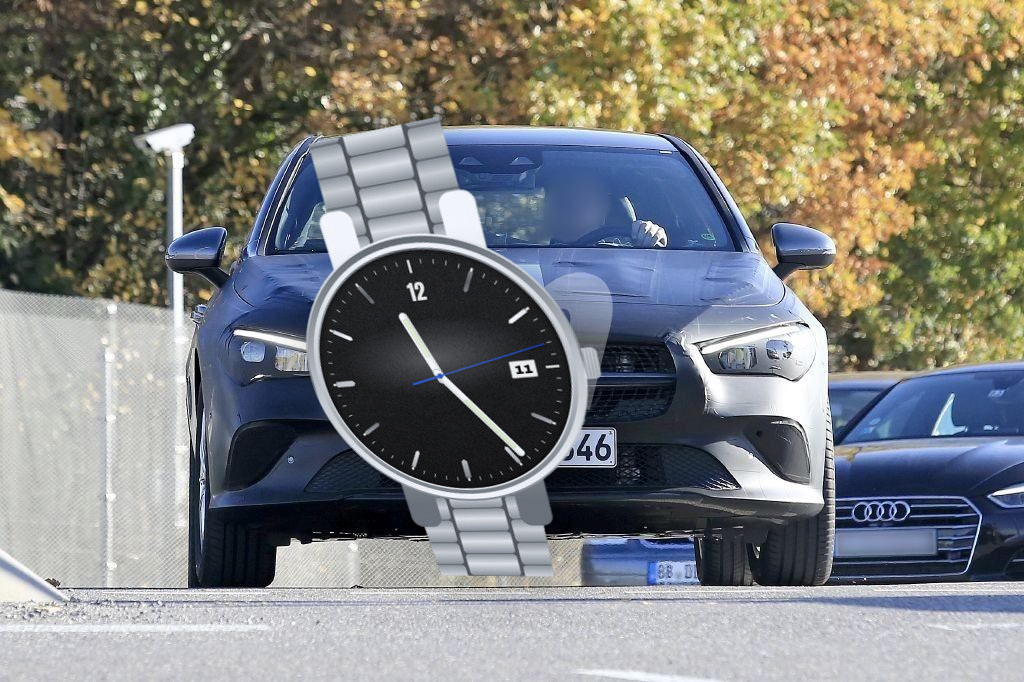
11:24:13
